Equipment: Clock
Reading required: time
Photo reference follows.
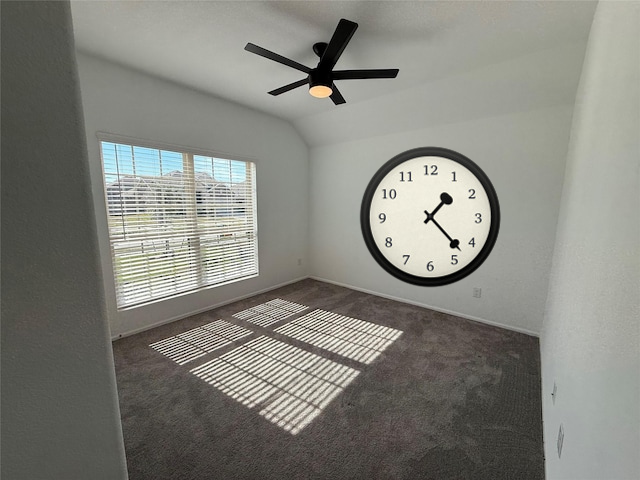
1:23
